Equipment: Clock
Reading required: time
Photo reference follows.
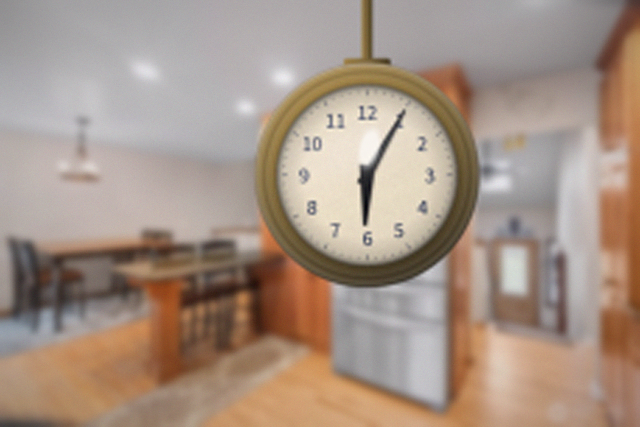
6:05
